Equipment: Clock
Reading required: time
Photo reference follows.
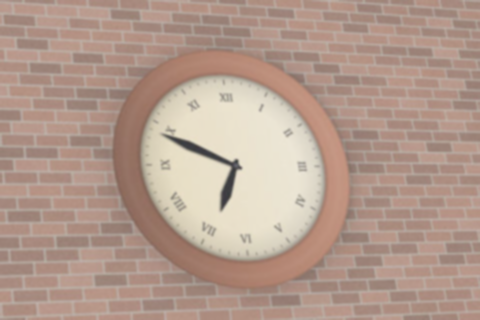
6:49
